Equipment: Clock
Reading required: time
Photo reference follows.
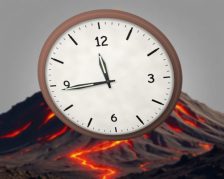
11:44
